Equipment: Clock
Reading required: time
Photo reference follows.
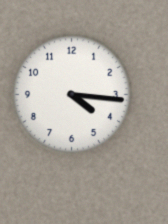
4:16
